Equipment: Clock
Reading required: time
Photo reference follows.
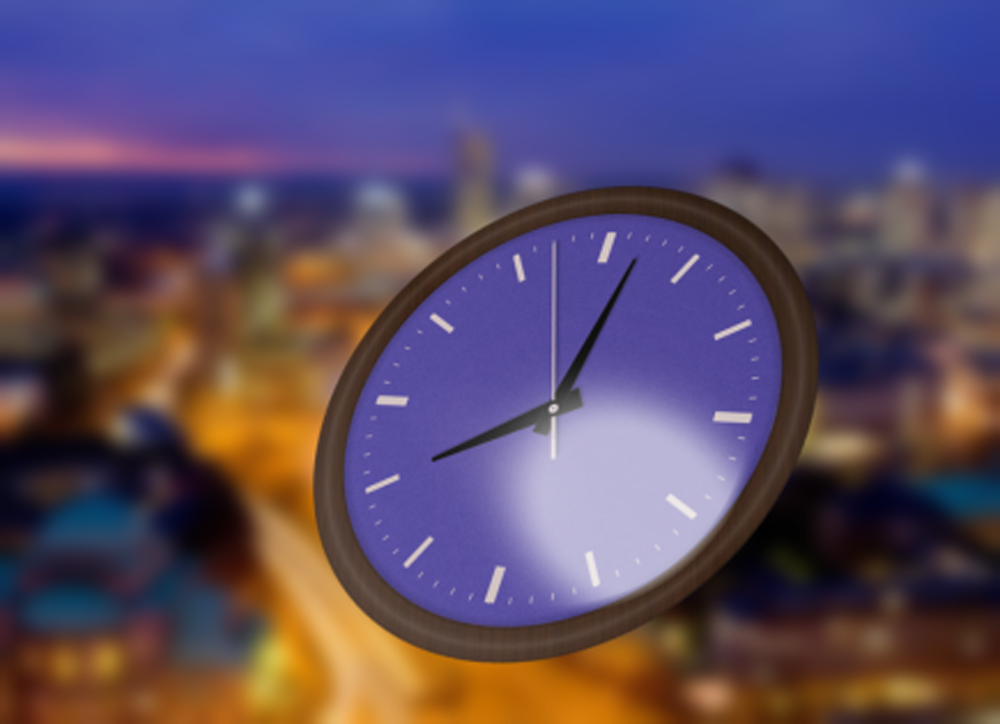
8:01:57
